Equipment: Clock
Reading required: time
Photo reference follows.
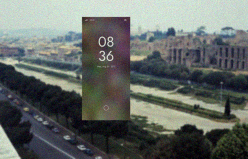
8:36
